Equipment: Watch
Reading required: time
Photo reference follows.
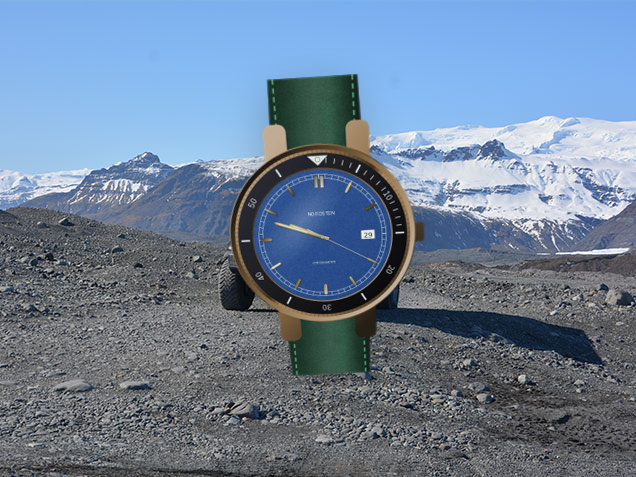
9:48:20
